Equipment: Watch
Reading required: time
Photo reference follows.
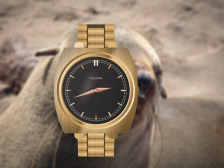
2:42
